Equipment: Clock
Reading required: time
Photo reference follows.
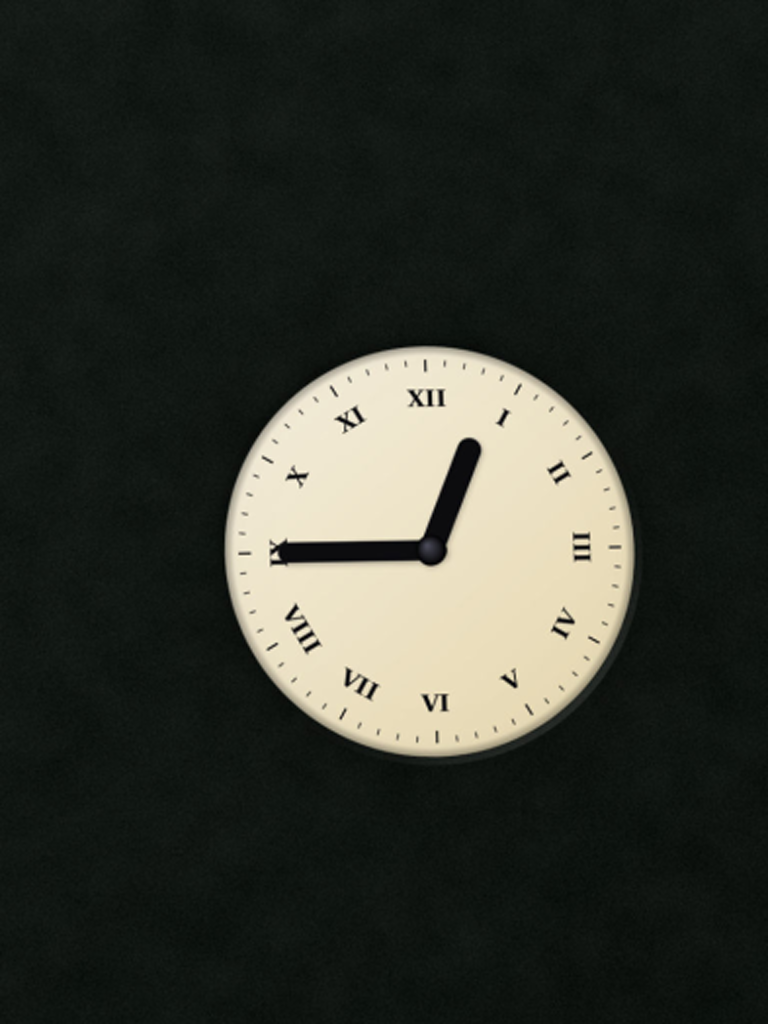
12:45
